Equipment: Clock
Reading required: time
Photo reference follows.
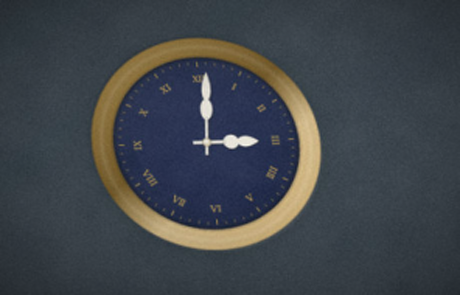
3:01
